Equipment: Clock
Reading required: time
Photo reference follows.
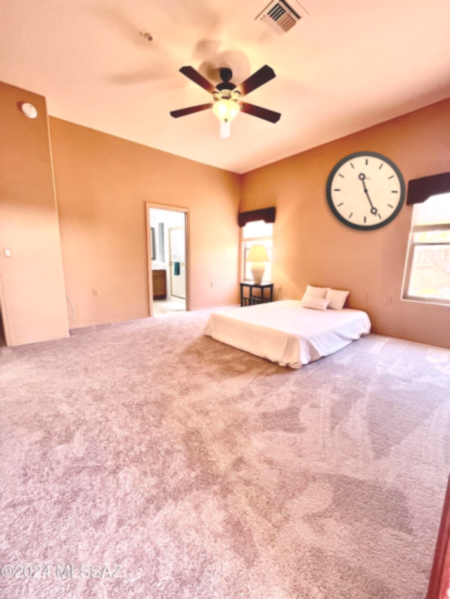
11:26
